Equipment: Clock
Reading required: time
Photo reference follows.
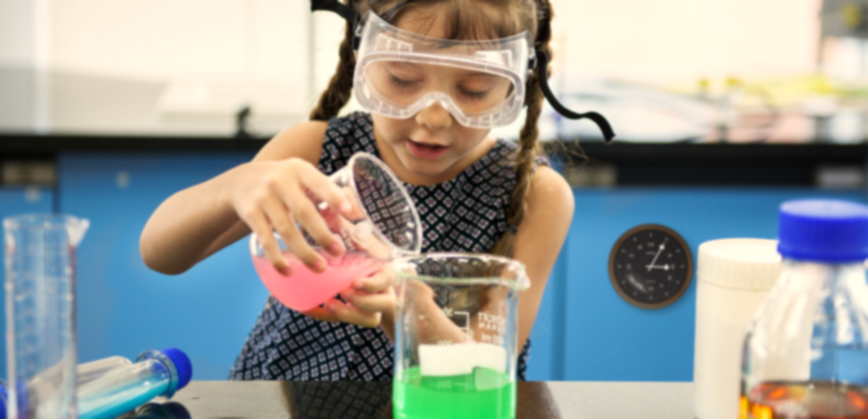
3:05
